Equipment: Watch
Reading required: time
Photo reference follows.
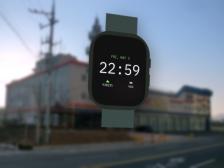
22:59
